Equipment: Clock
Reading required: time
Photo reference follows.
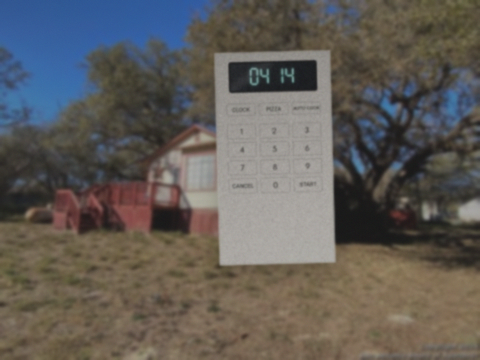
4:14
